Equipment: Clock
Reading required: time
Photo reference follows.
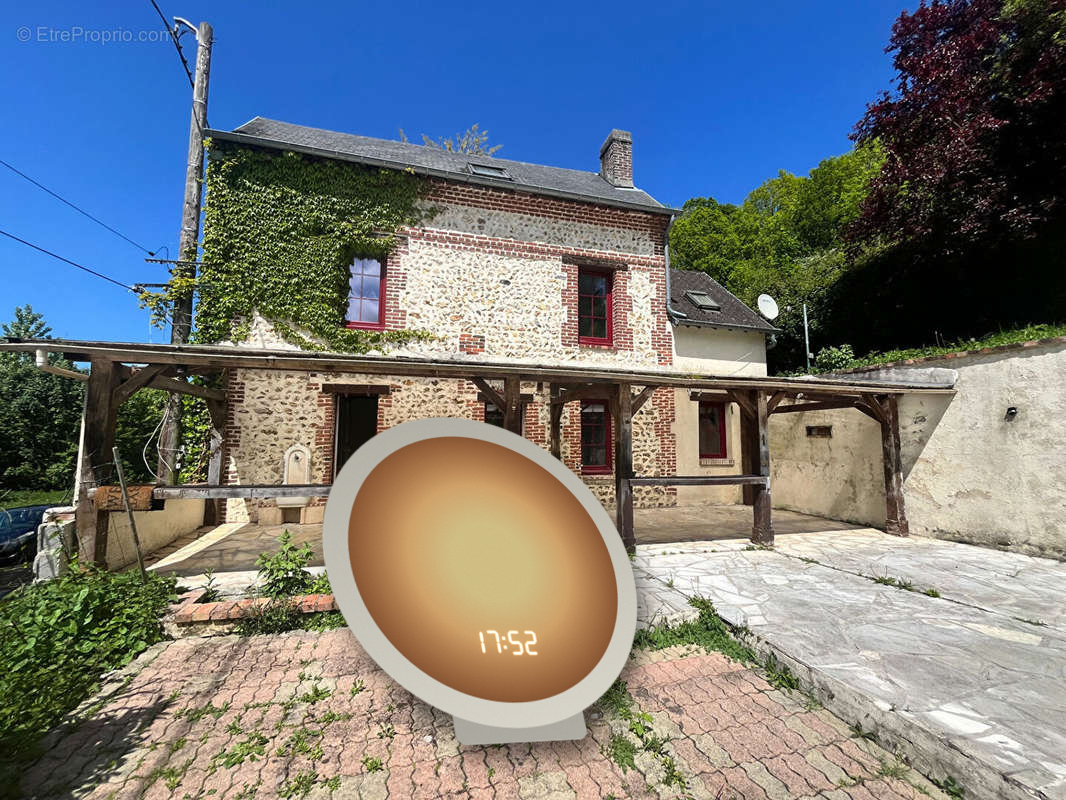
17:52
